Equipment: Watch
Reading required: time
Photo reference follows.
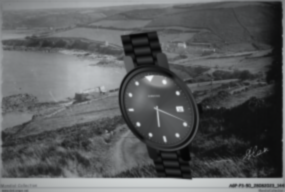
6:19
